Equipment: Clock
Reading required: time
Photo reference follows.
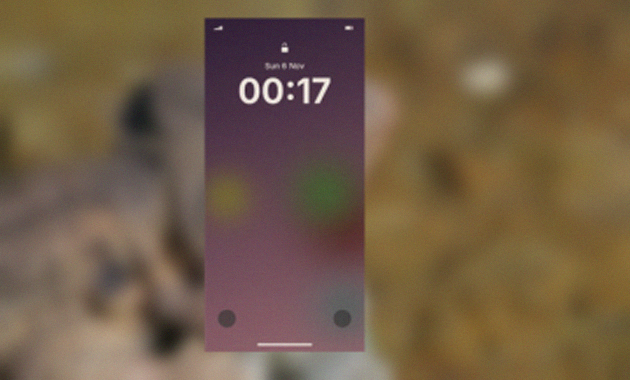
0:17
